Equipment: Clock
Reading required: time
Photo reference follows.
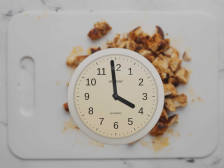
3:59
